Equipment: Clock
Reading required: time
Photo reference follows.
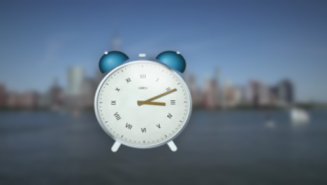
3:11
